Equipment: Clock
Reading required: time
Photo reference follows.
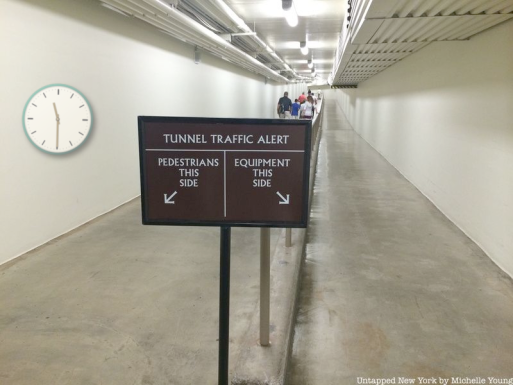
11:30
